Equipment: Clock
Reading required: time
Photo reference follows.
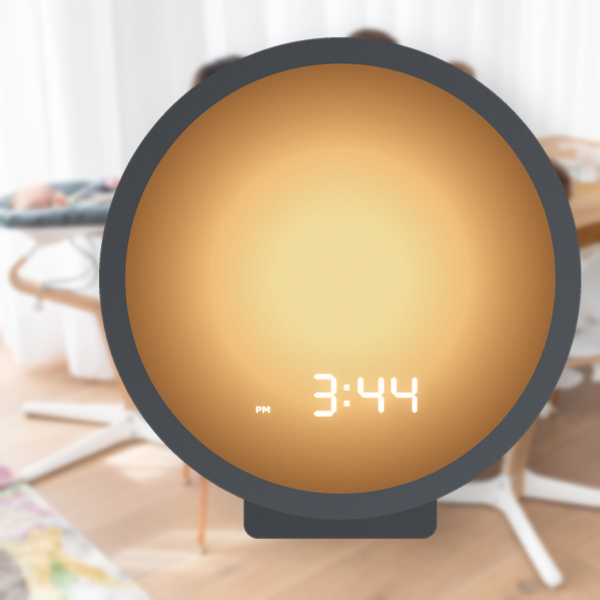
3:44
